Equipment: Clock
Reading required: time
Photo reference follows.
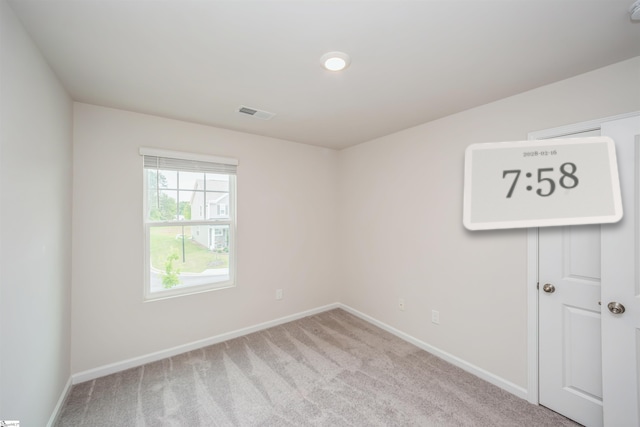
7:58
